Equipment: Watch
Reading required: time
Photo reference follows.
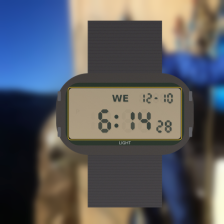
6:14:28
